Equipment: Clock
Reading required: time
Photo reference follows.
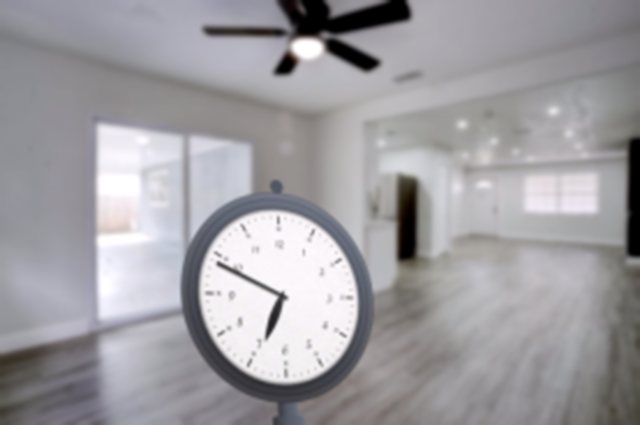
6:49
